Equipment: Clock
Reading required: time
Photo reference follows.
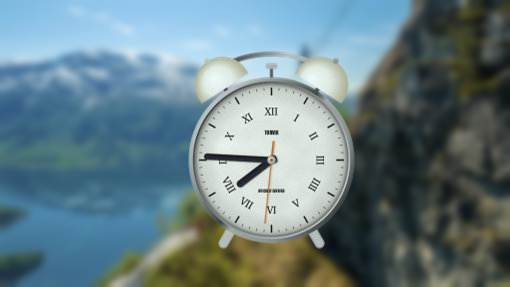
7:45:31
